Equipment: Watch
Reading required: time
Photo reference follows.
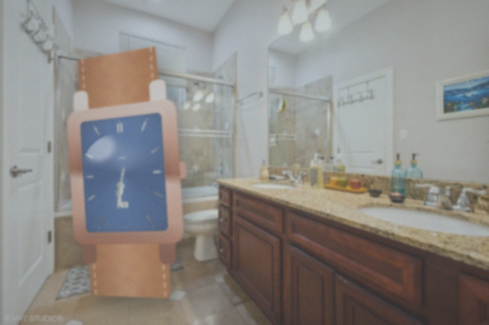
6:32
